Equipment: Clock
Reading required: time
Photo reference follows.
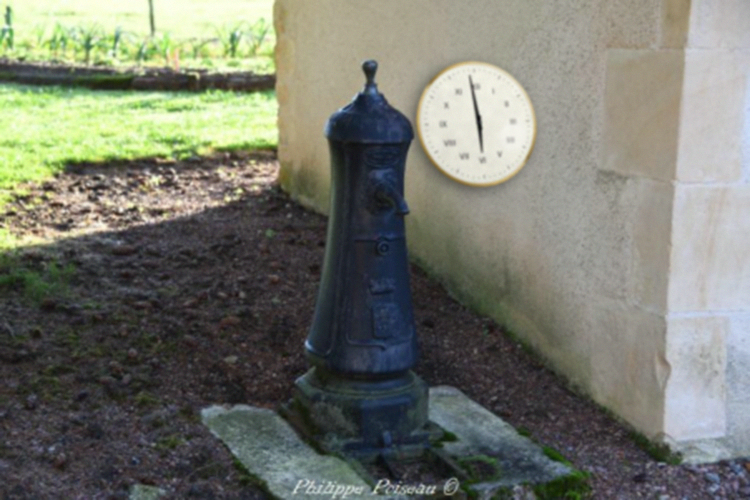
5:59
